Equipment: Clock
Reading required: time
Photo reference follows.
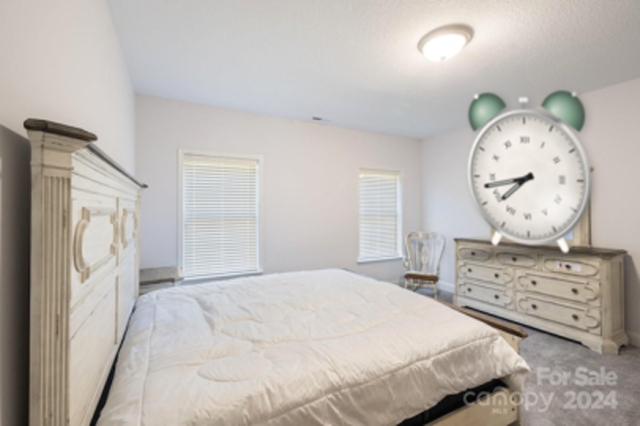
7:43
